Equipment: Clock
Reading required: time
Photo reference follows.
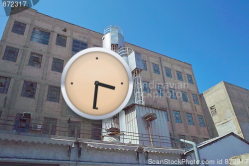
3:31
